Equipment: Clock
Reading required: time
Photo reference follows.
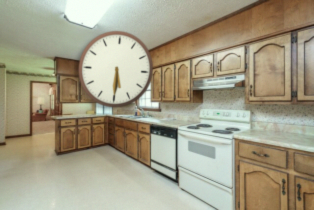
5:30
